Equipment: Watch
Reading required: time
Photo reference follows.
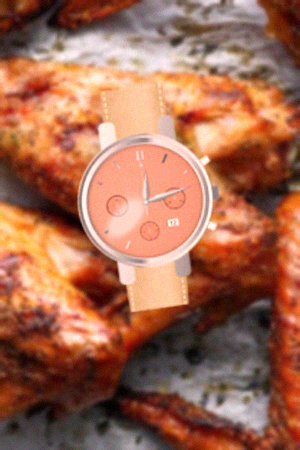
12:13
